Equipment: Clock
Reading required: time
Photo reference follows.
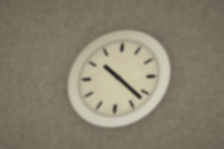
10:22
